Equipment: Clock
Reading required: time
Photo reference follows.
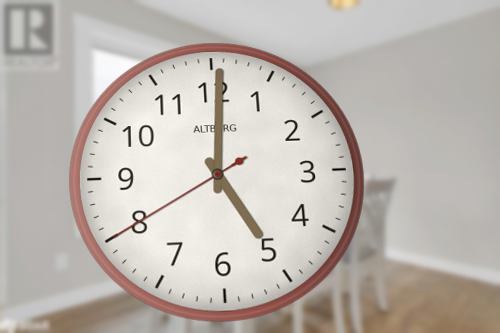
5:00:40
